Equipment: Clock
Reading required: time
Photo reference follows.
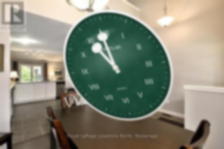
10:59
